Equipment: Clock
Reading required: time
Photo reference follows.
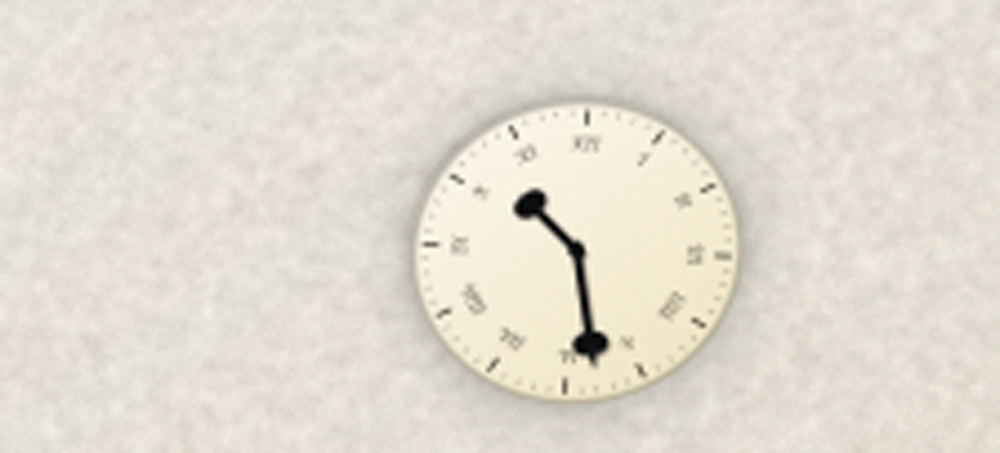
10:28
